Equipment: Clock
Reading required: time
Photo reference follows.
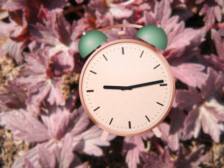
9:14
